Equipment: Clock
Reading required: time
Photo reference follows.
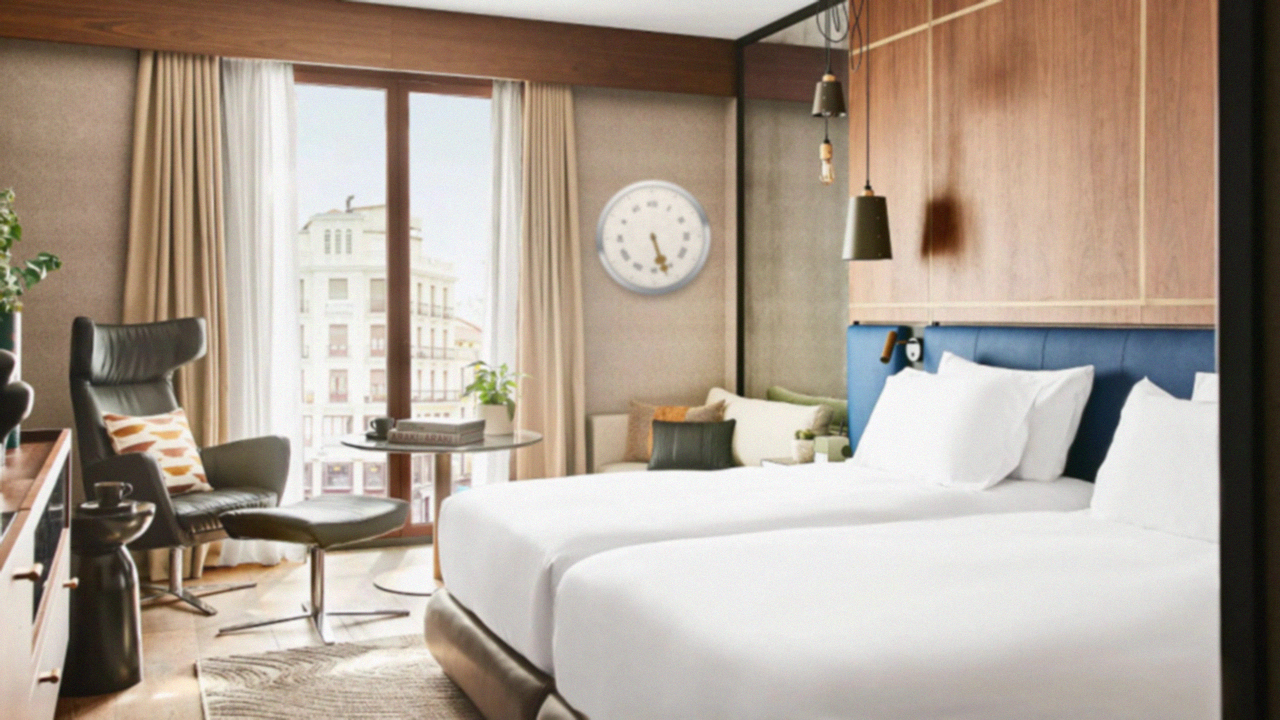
5:27
